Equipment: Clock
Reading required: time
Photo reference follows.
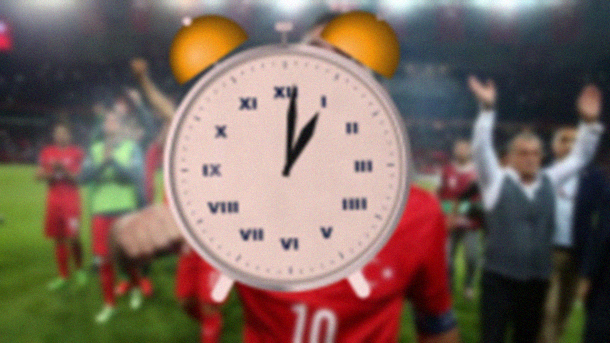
1:01
